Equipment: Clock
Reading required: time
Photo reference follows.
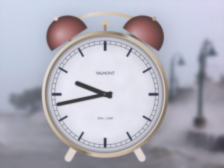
9:43
